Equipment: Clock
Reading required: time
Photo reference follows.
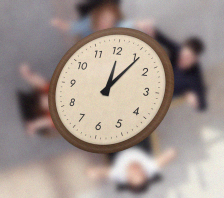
12:06
